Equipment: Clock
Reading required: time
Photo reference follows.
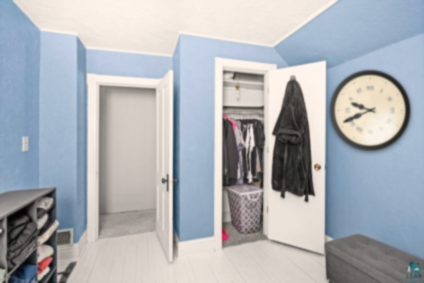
9:41
